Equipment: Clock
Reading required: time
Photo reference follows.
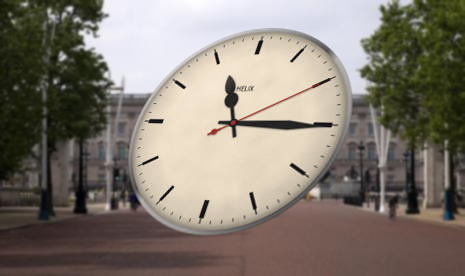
11:15:10
